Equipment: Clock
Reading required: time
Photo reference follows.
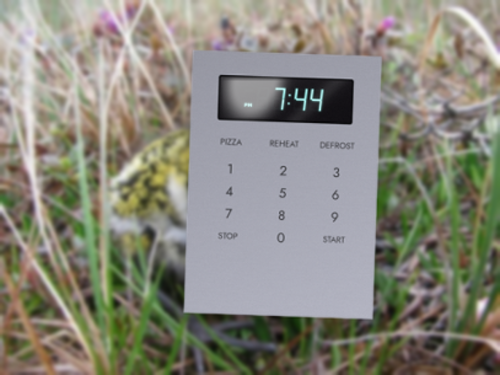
7:44
